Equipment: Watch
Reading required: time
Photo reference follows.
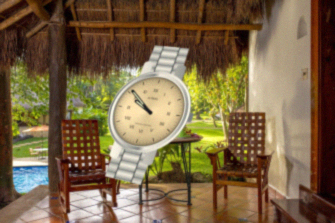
9:51
